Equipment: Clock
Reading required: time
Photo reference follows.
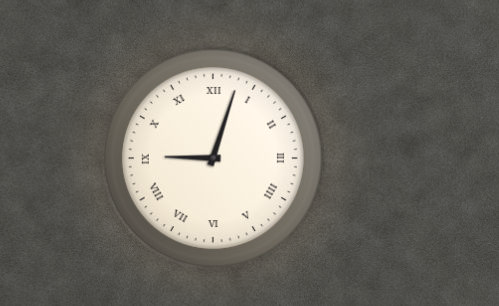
9:03
